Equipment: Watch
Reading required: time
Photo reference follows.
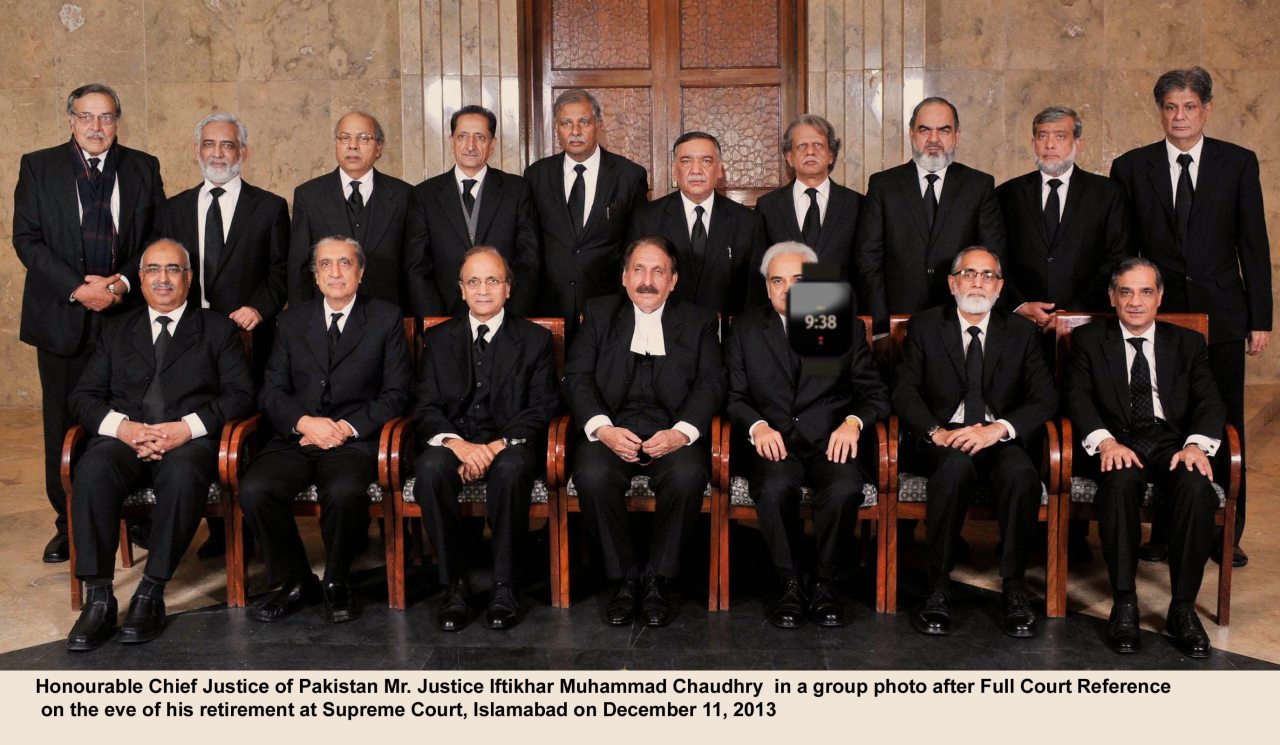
9:38
